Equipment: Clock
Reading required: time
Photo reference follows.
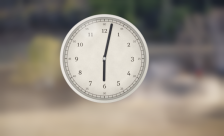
6:02
